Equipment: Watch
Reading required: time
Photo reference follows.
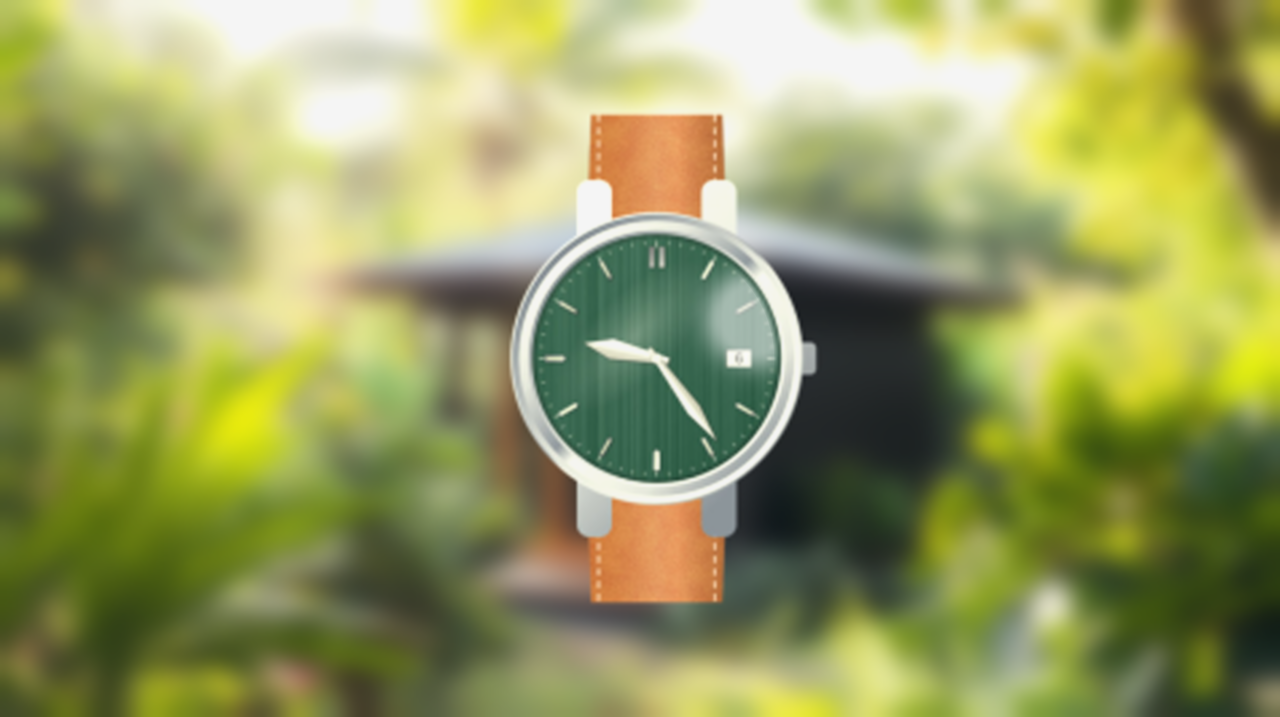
9:24
